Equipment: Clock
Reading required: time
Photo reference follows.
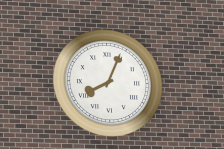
8:04
